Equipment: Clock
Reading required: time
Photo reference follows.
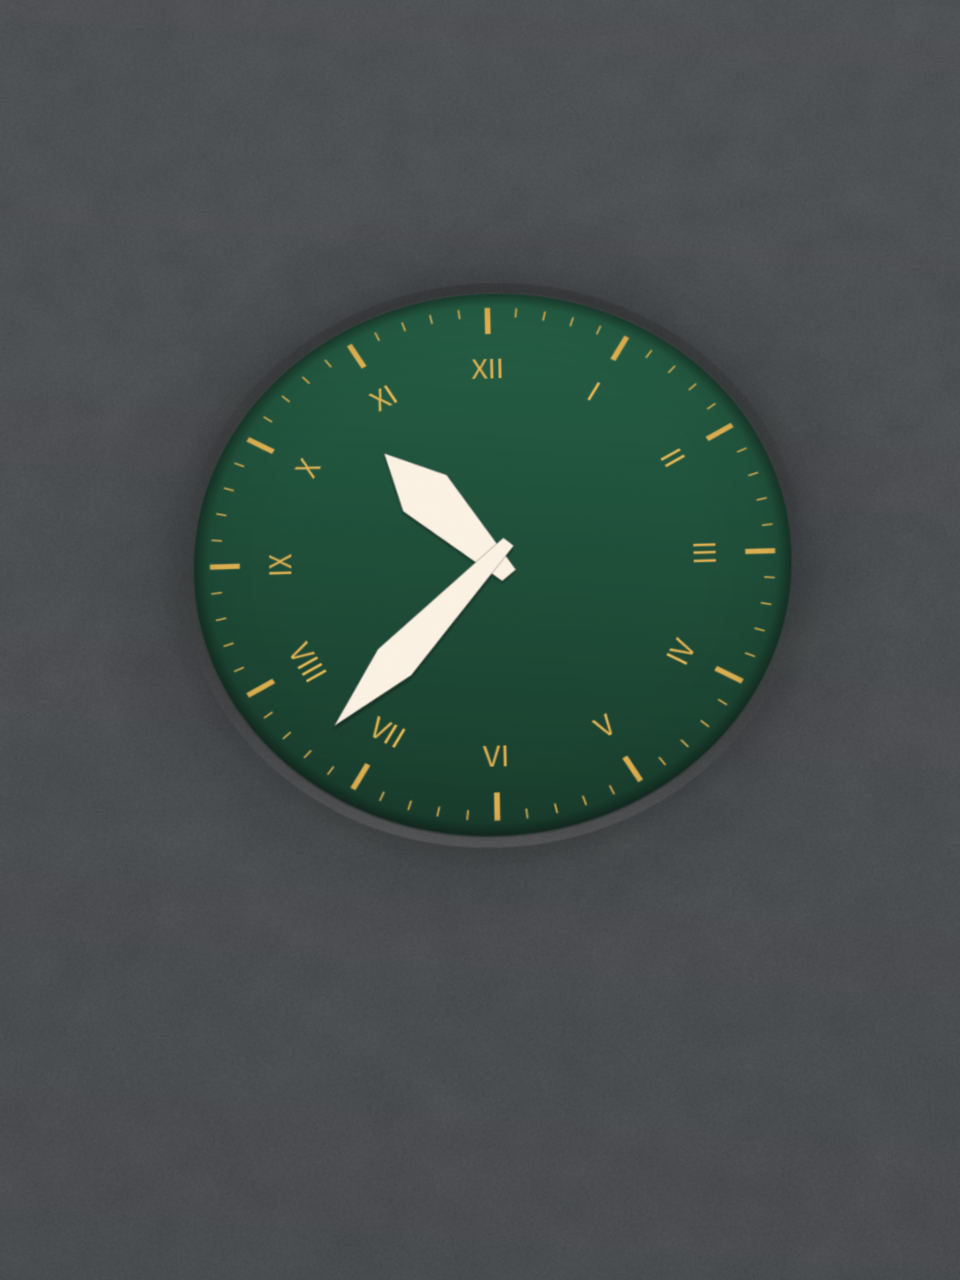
10:37
